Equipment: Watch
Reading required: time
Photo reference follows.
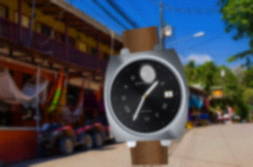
1:35
